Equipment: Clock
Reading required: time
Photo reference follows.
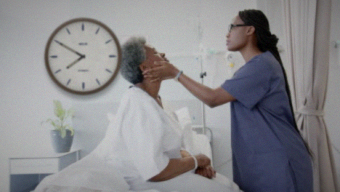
7:50
